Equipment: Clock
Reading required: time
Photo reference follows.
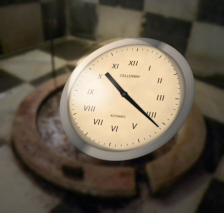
10:21
